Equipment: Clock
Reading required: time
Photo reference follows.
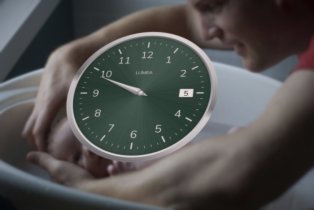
9:49
